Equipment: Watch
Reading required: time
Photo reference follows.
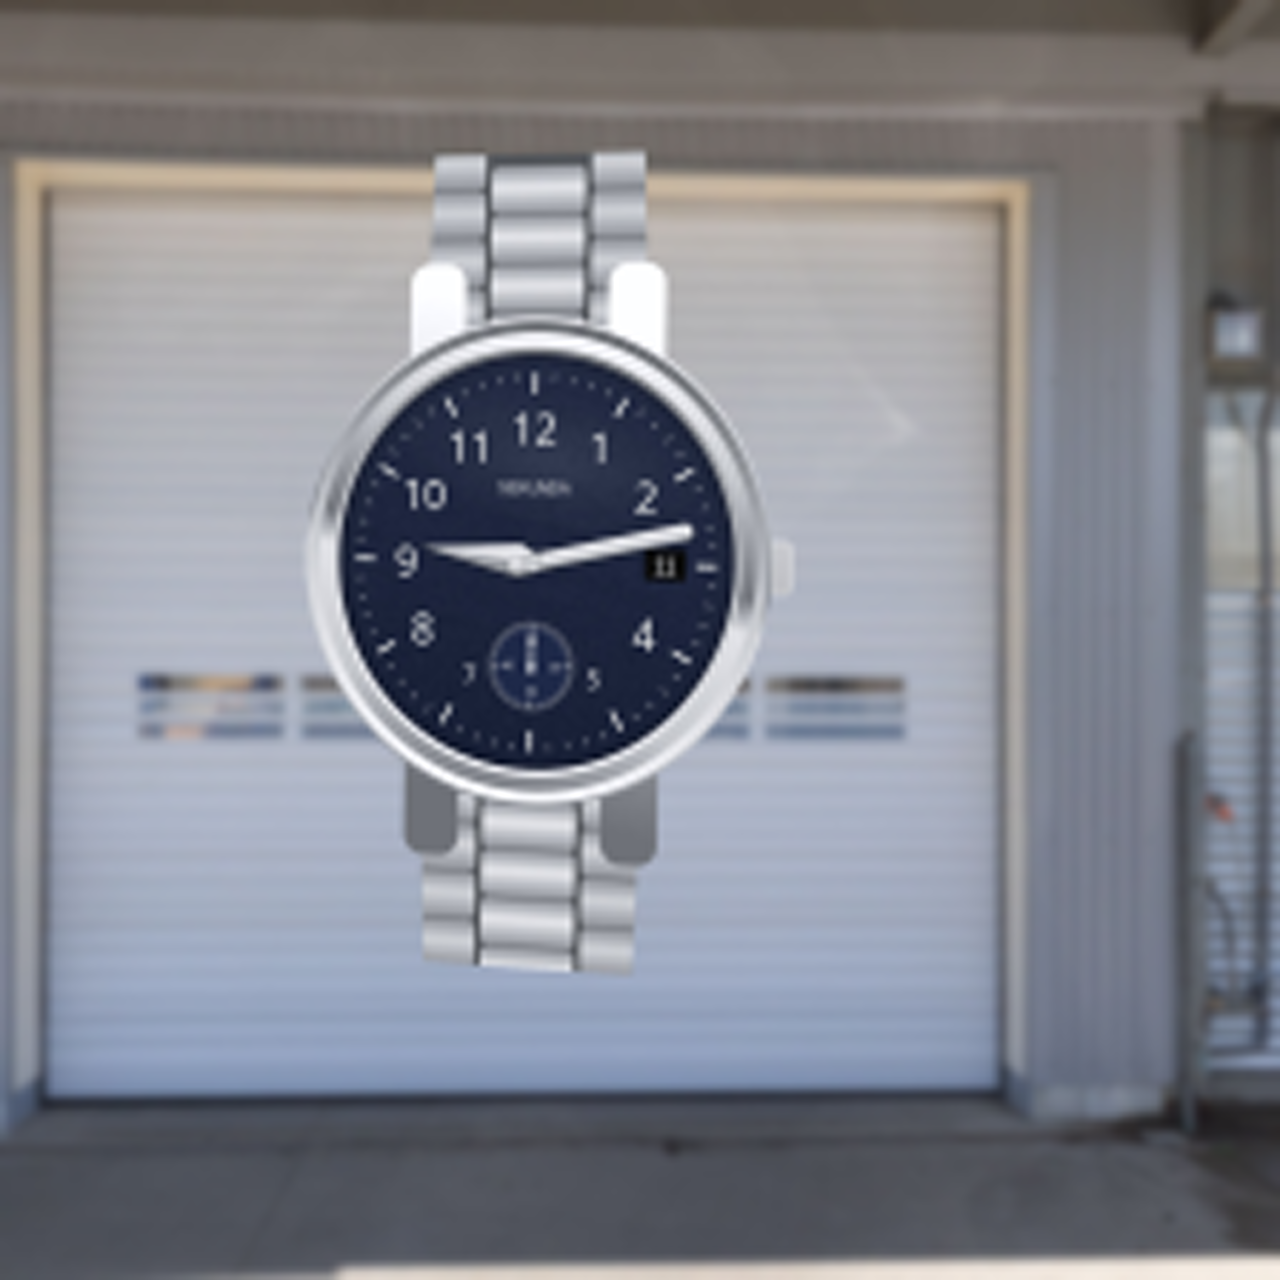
9:13
